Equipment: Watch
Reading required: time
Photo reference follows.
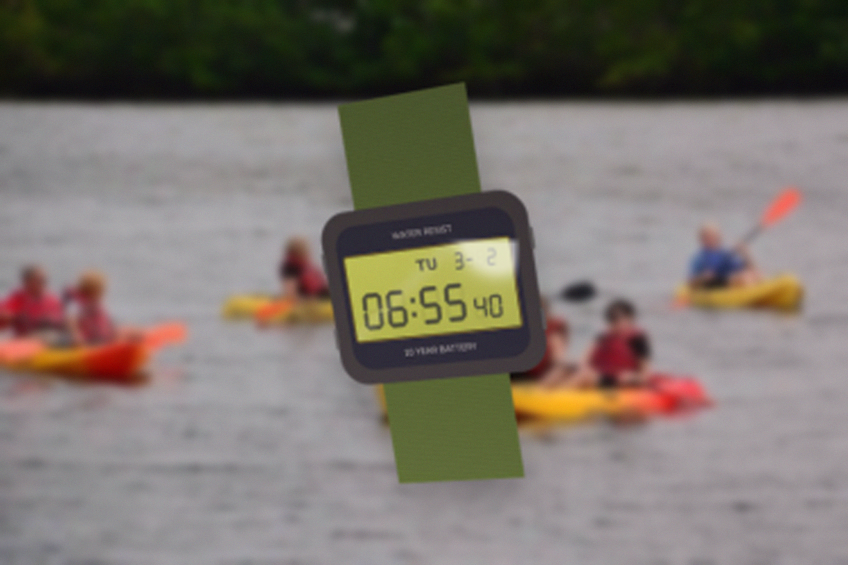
6:55:40
